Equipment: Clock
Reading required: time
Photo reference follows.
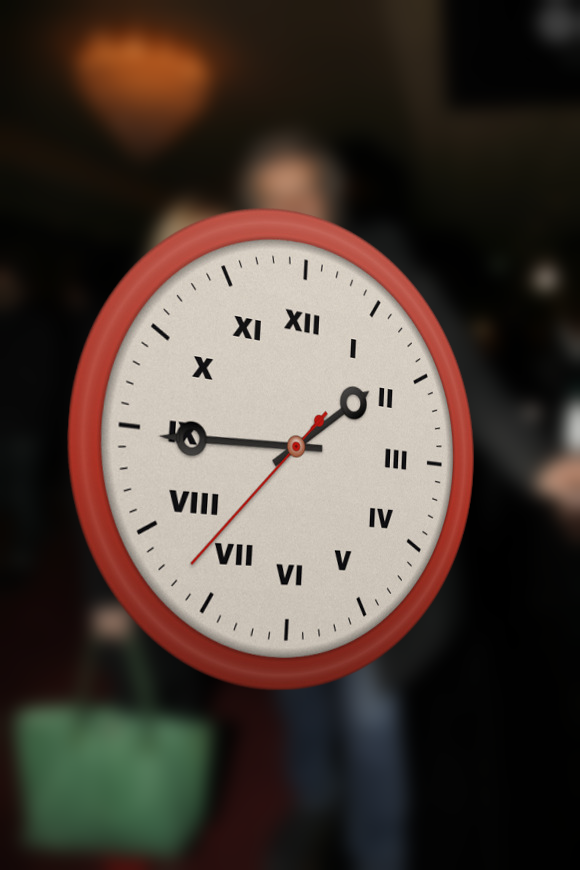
1:44:37
